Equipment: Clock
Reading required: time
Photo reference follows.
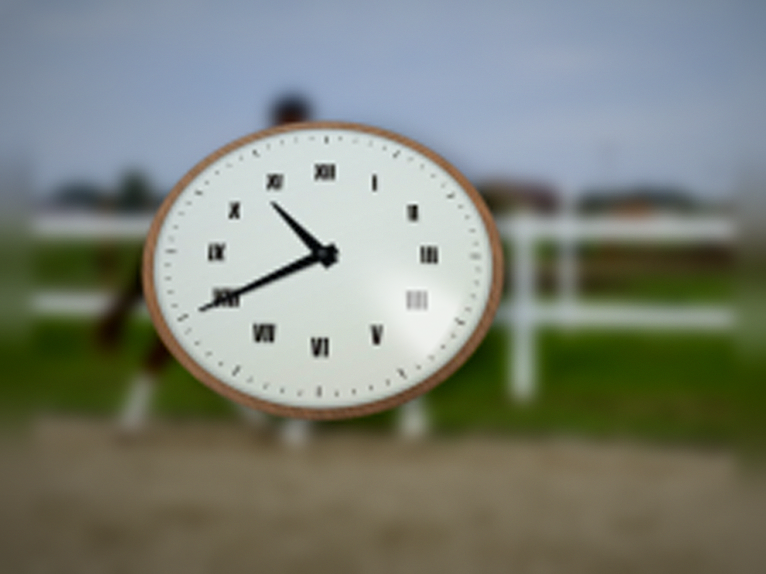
10:40
